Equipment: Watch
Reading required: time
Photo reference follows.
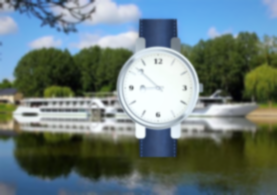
8:52
